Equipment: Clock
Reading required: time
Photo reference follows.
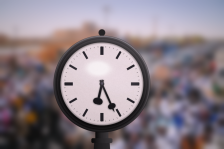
6:26
